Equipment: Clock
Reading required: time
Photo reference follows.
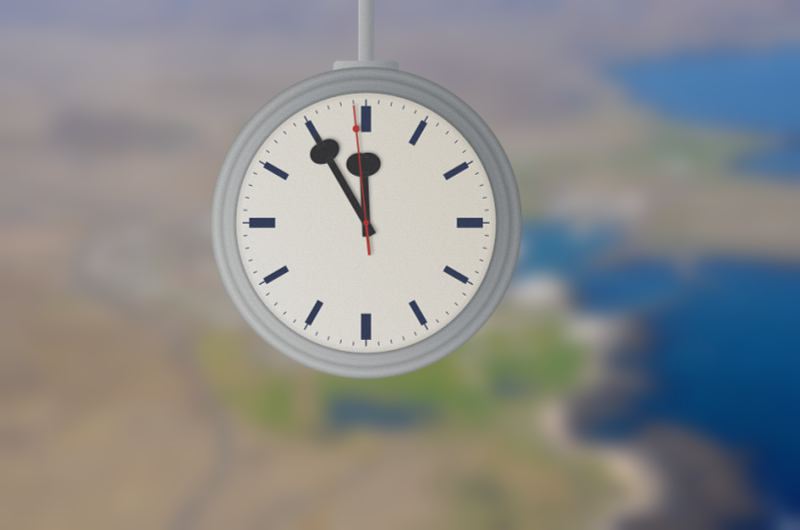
11:54:59
